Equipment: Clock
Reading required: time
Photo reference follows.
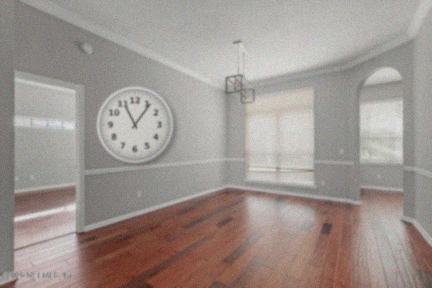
11:06
